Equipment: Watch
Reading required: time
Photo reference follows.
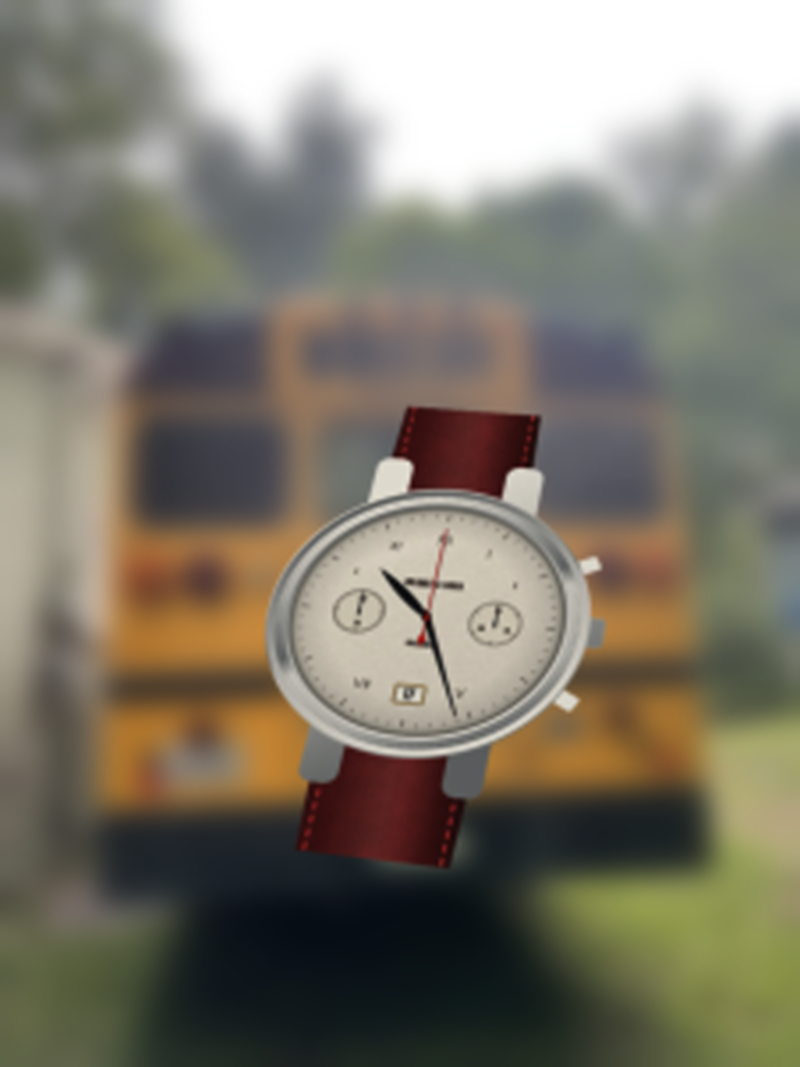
10:26
